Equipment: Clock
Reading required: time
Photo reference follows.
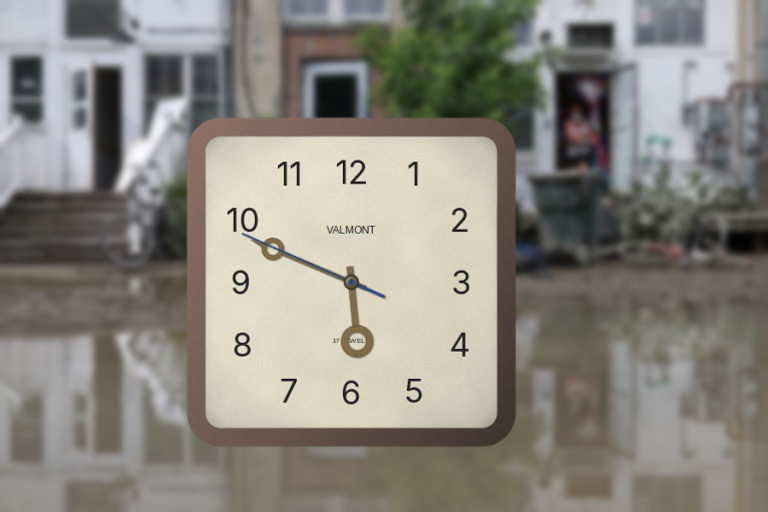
5:48:49
